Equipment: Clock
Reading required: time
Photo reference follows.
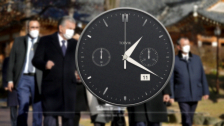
1:20
